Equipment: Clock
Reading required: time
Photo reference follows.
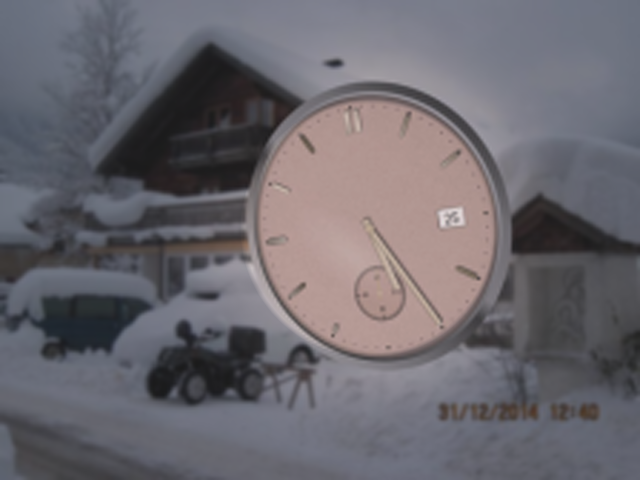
5:25
